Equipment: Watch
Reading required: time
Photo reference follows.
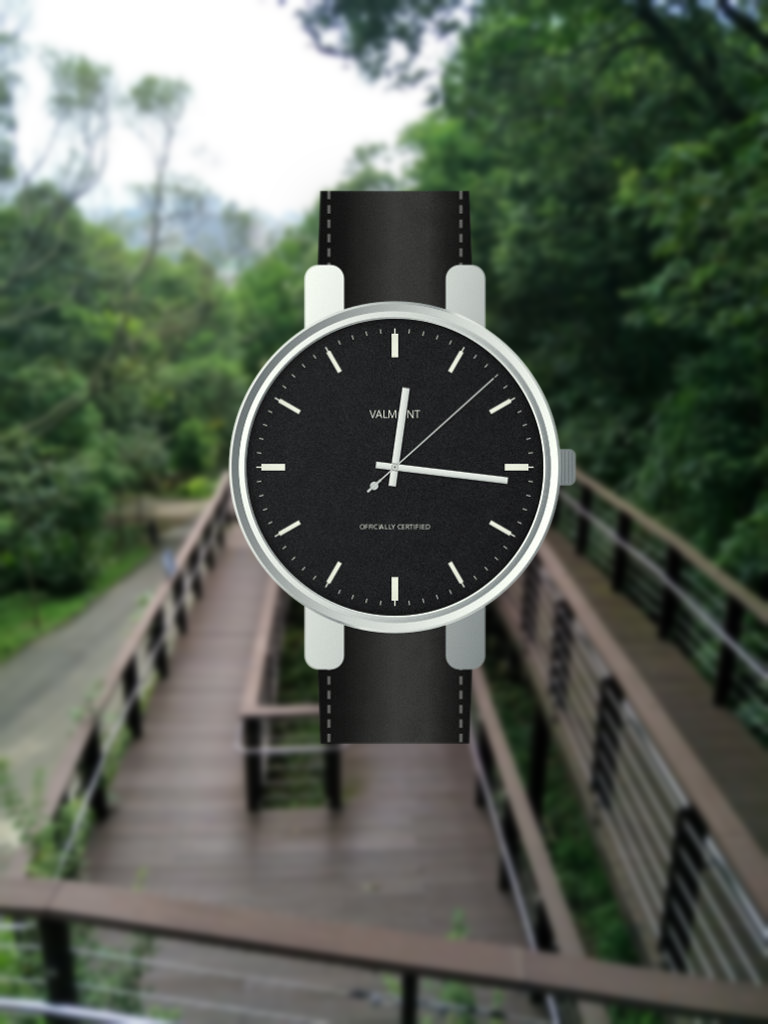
12:16:08
